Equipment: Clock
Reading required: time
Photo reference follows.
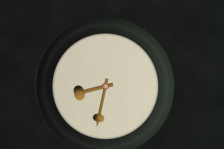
8:32
